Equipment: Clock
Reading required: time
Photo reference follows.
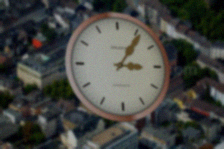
3:06
